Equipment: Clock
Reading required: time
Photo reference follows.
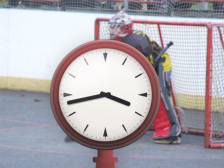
3:43
